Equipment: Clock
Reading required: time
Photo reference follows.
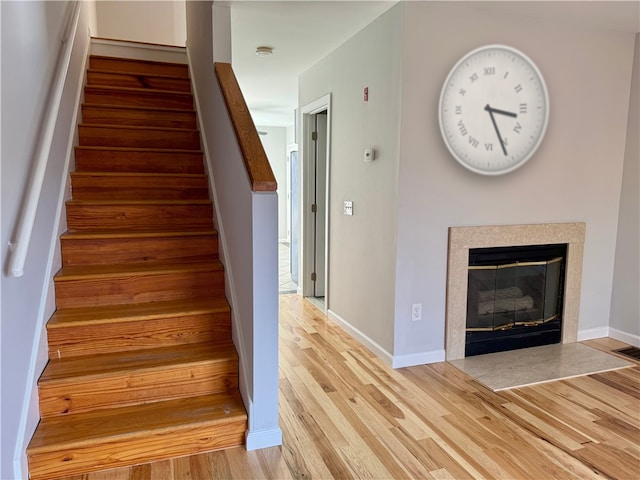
3:26
